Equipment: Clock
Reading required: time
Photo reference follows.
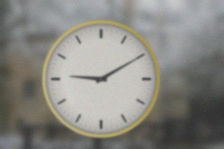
9:10
